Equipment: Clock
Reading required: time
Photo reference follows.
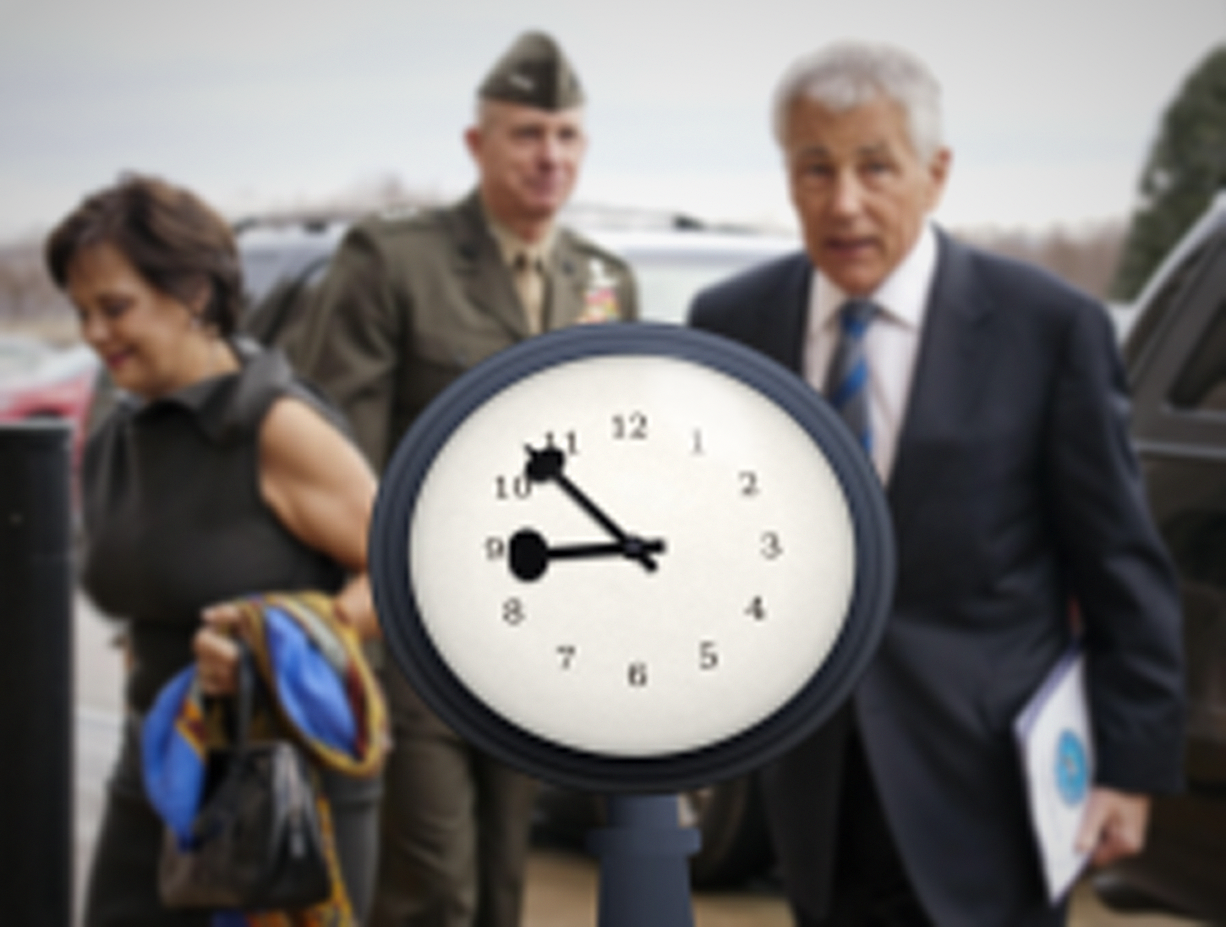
8:53
